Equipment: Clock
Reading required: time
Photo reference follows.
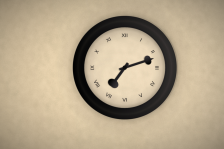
7:12
